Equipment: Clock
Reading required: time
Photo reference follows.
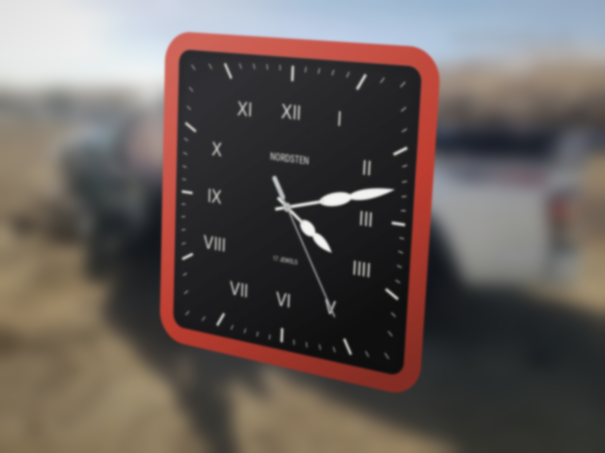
4:12:25
